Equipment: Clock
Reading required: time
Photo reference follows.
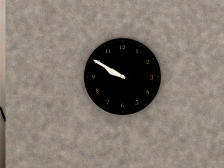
9:50
